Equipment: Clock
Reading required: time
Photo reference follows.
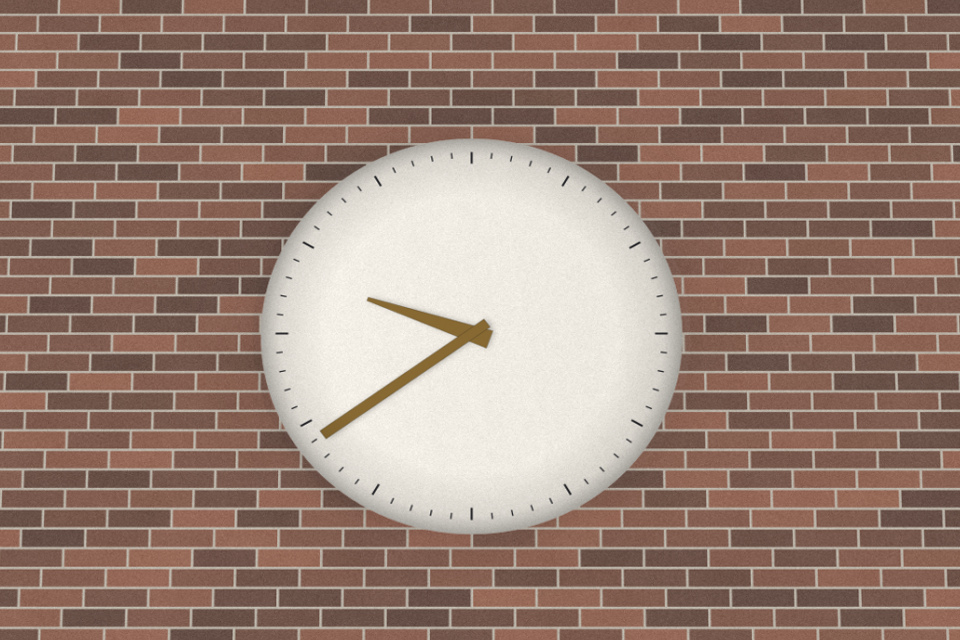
9:39
